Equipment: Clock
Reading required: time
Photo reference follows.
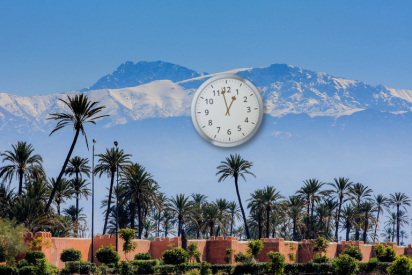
12:58
